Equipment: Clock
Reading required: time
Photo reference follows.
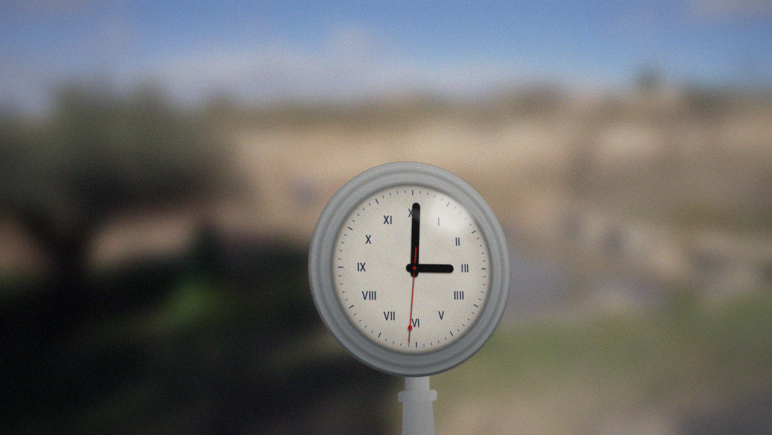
3:00:31
